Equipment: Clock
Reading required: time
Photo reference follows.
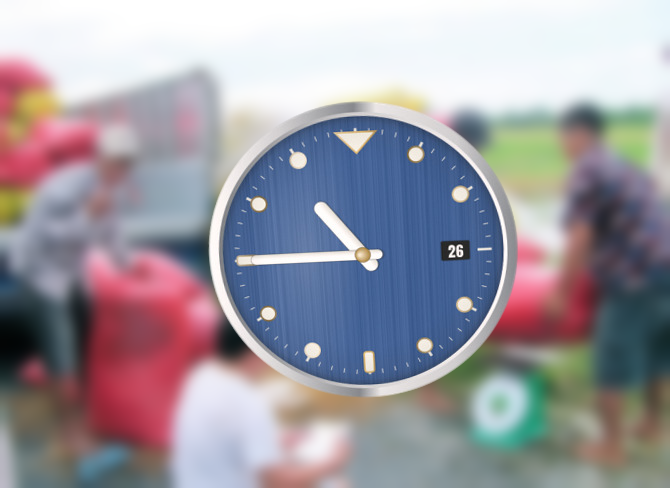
10:45
